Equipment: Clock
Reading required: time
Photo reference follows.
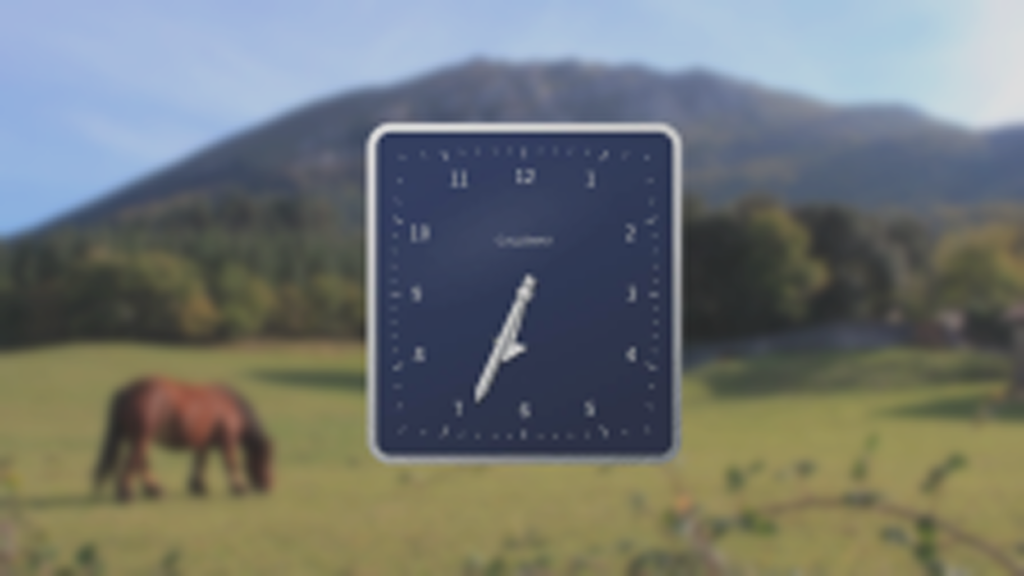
6:34
